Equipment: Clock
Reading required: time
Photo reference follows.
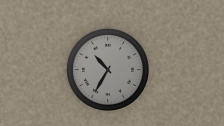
10:35
